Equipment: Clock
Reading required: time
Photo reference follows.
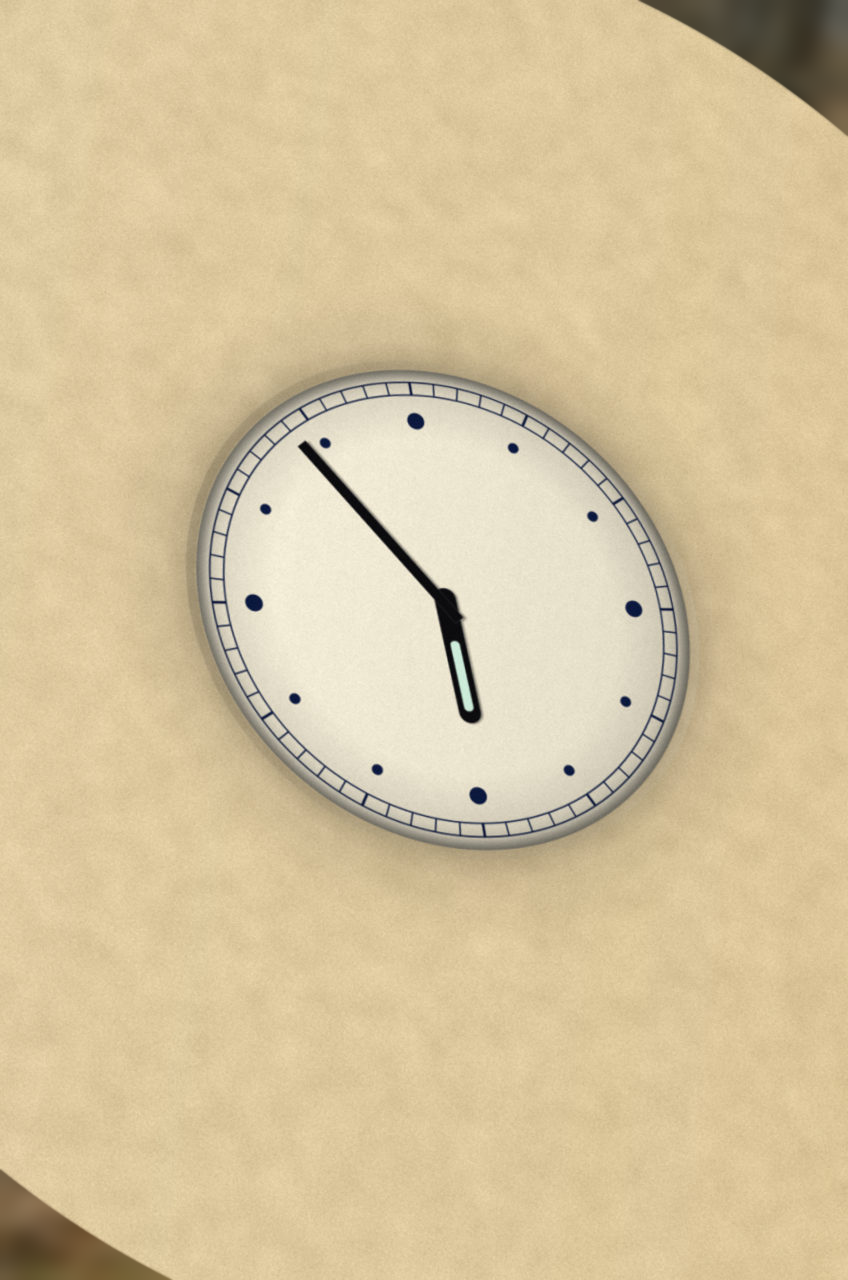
5:54
